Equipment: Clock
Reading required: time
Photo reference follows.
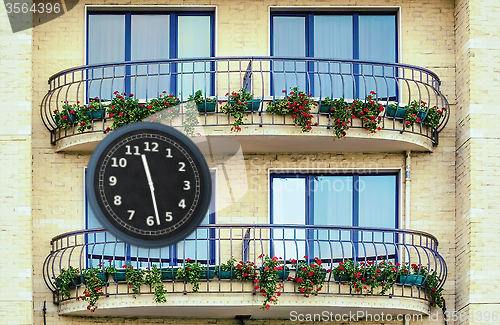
11:28
